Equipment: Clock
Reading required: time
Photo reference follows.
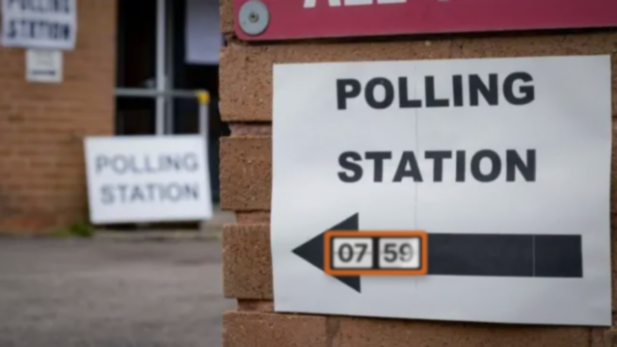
7:59
